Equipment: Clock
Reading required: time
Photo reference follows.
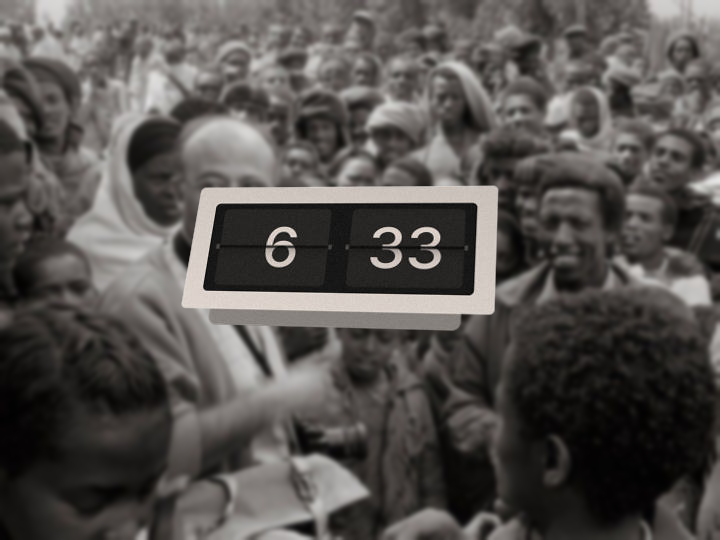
6:33
